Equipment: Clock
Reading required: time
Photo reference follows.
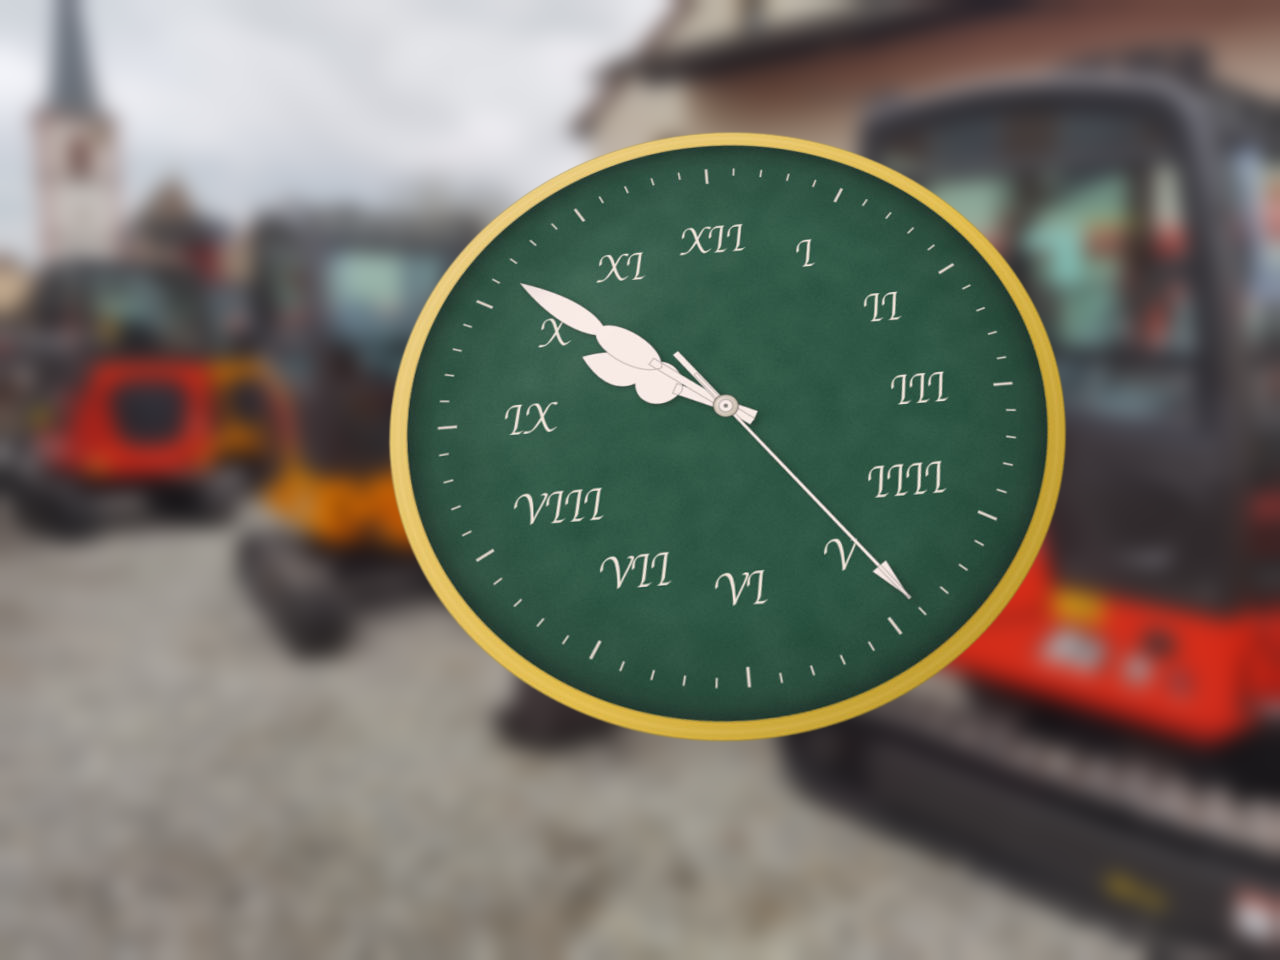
9:51:24
